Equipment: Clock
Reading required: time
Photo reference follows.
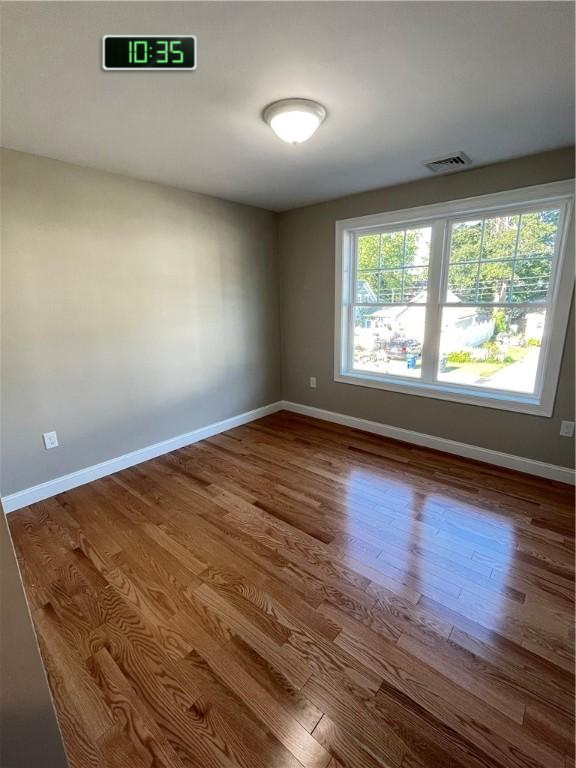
10:35
